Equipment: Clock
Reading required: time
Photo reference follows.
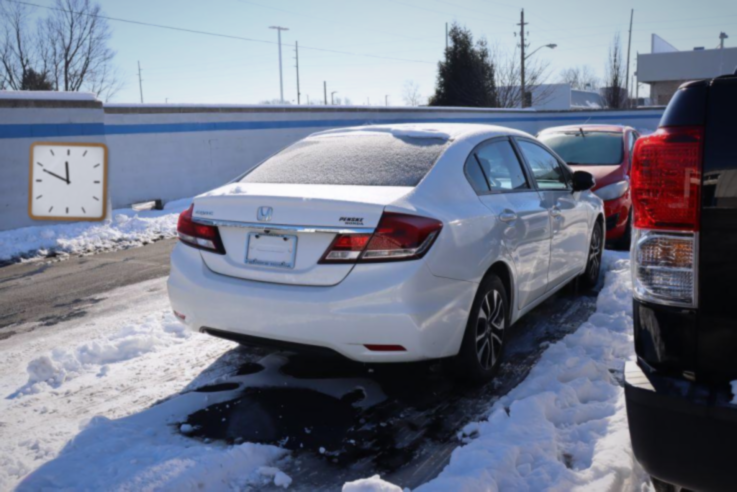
11:49
